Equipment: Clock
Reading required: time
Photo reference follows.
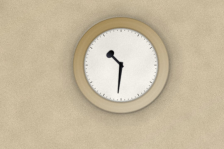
10:31
